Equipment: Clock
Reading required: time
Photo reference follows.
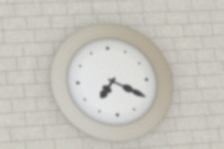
7:20
